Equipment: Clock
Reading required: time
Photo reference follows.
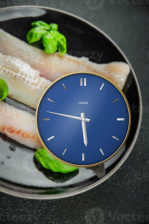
5:47
